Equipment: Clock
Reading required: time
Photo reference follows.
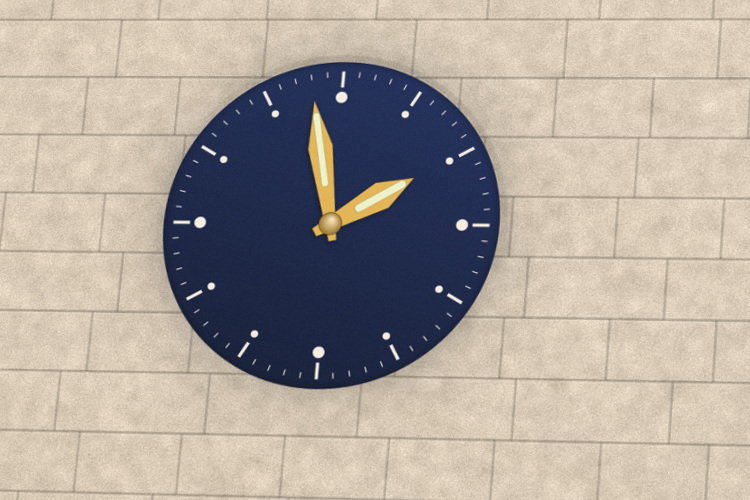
1:58
